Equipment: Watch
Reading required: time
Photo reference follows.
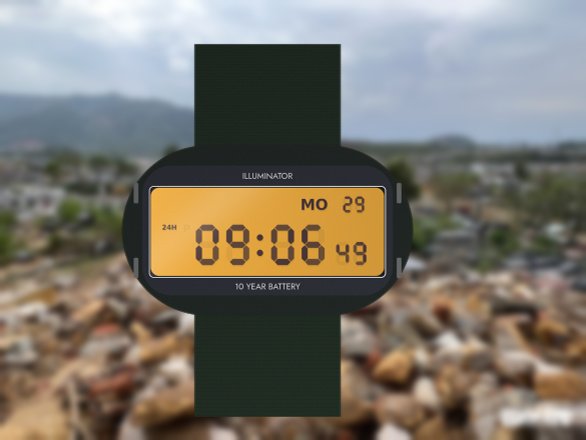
9:06:49
